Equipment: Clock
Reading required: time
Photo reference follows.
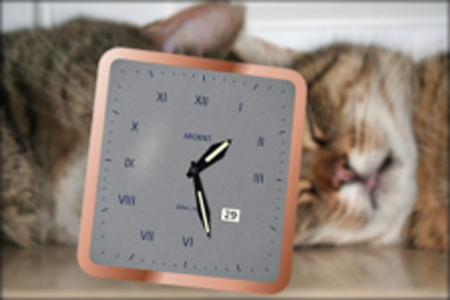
1:27
